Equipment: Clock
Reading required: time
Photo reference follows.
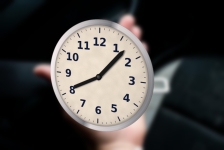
8:07
